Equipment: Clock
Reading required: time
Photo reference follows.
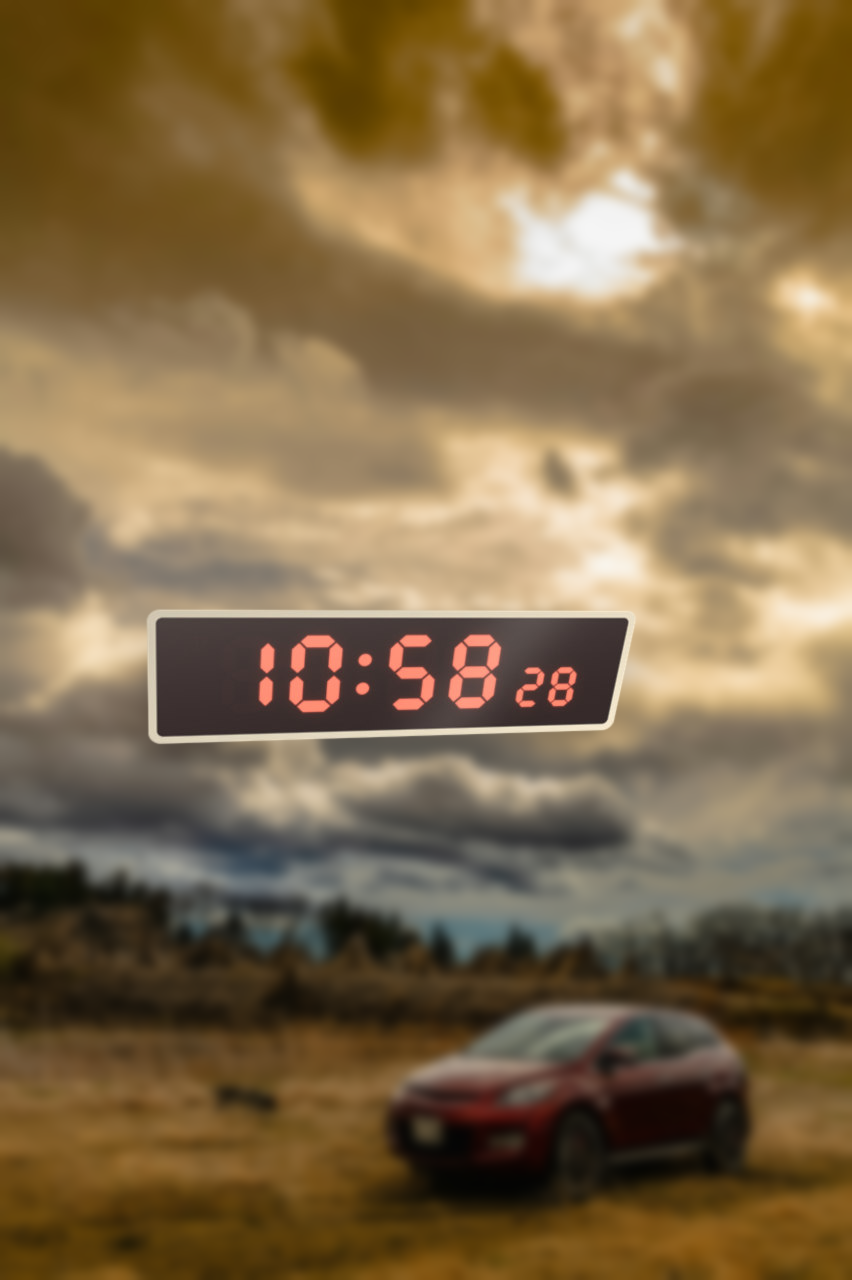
10:58:28
